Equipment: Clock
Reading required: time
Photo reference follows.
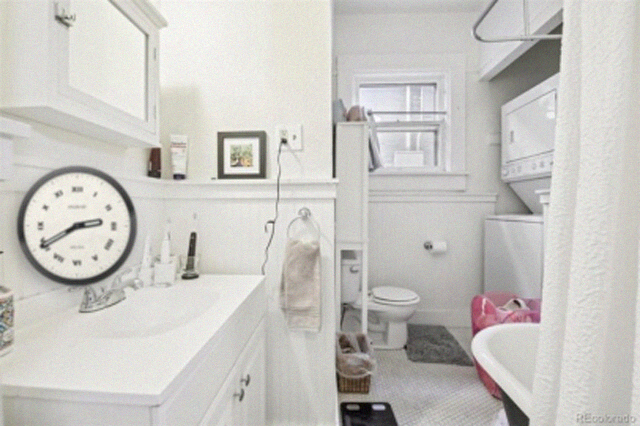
2:40
